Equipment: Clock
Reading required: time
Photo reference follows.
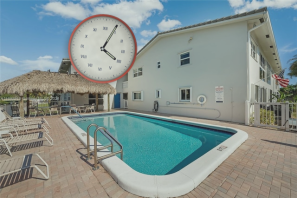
4:04
